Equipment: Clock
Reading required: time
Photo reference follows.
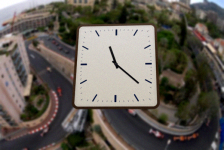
11:22
